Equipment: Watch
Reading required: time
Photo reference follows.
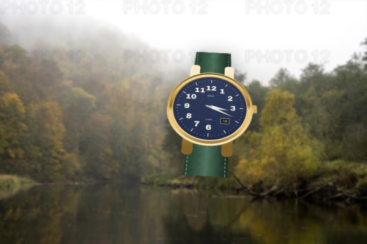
3:19
